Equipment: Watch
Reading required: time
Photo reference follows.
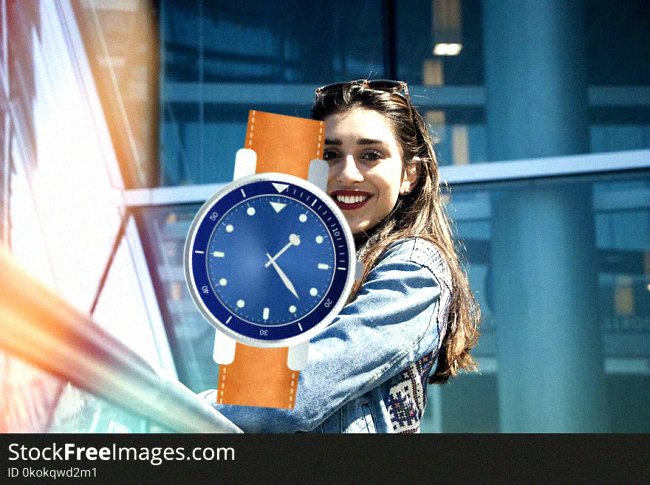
1:23
